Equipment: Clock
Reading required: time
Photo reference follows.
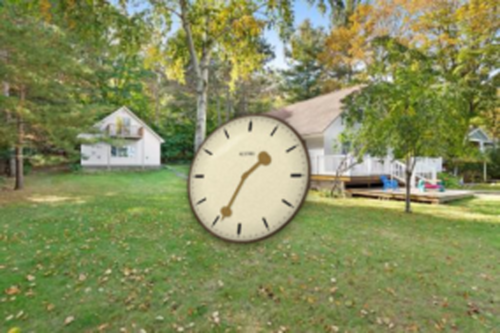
1:34
